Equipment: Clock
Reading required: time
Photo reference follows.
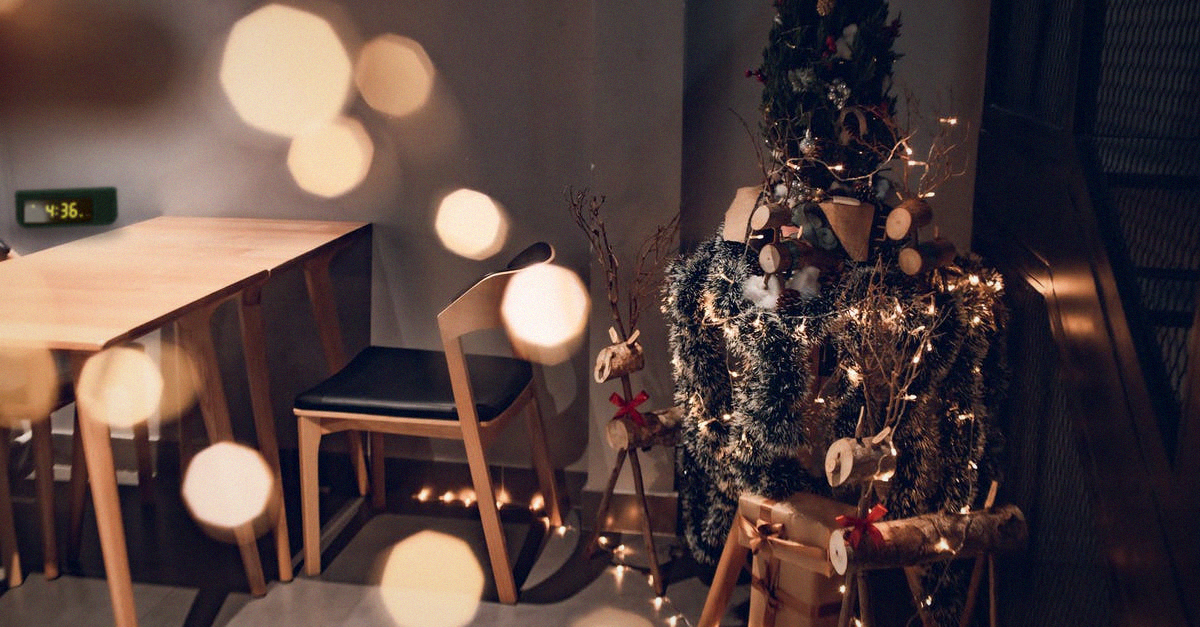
4:36
